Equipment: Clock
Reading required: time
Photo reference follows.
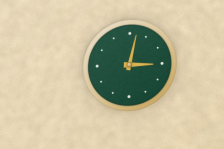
3:02
